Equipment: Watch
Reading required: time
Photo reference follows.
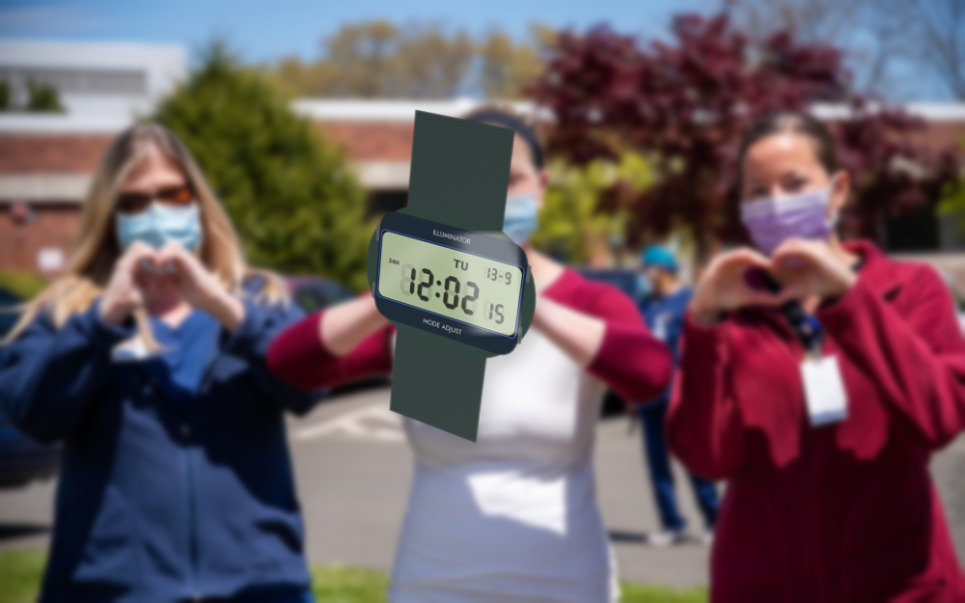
12:02:15
